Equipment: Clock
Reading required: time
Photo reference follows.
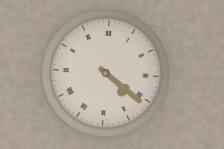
4:21
